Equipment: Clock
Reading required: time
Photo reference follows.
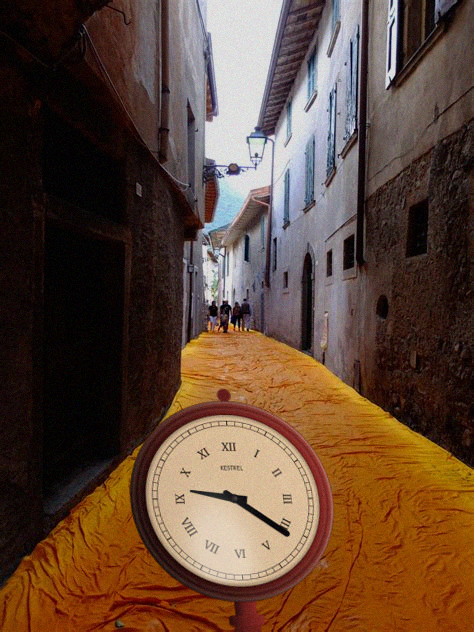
9:21
